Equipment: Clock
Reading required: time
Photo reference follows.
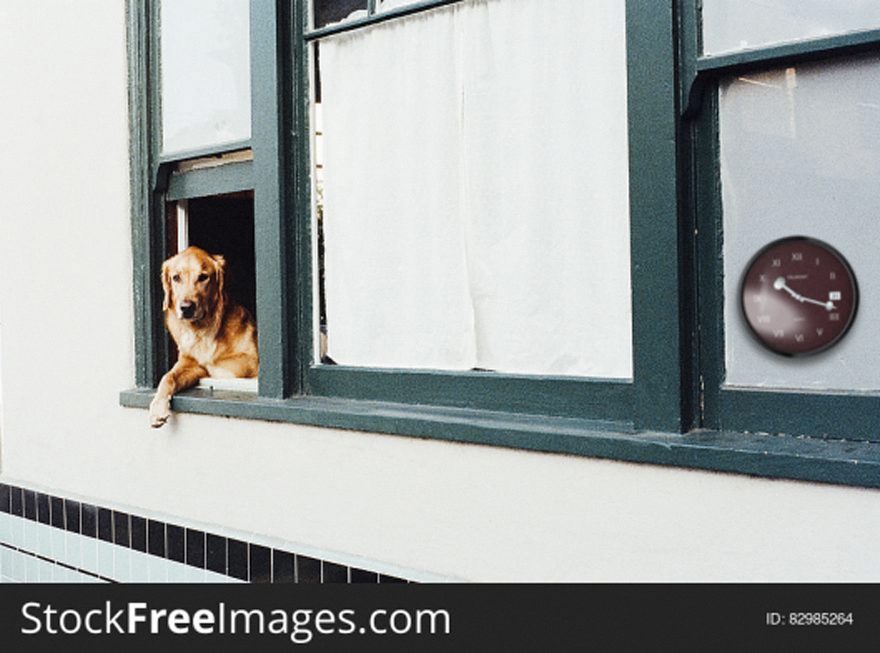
10:18
